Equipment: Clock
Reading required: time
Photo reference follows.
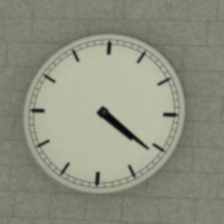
4:21
